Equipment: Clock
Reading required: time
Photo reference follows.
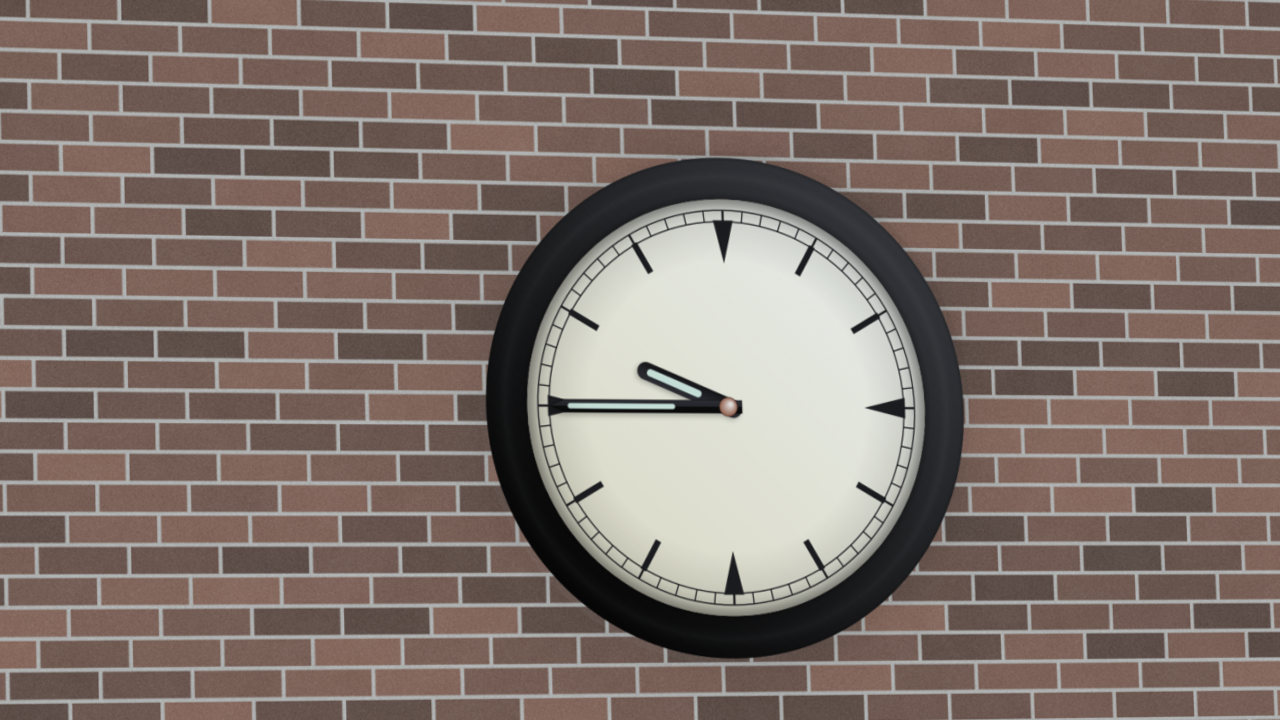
9:45
